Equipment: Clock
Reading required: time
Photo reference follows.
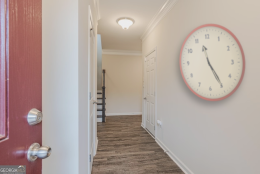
11:25
